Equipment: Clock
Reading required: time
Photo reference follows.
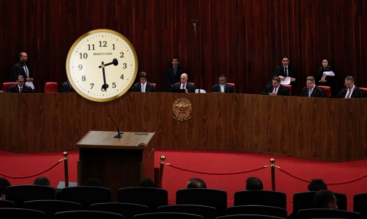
2:29
